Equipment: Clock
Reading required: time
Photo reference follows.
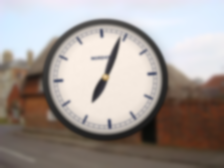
7:04
